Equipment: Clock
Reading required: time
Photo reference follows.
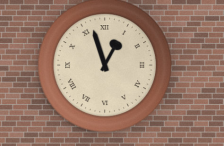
12:57
